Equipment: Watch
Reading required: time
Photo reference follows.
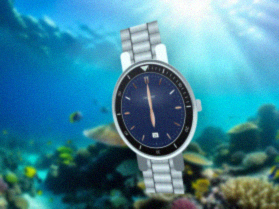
6:00
